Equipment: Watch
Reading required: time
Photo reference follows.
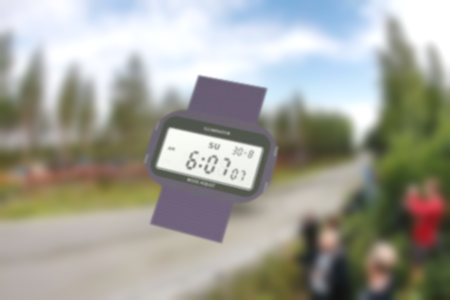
6:07:07
